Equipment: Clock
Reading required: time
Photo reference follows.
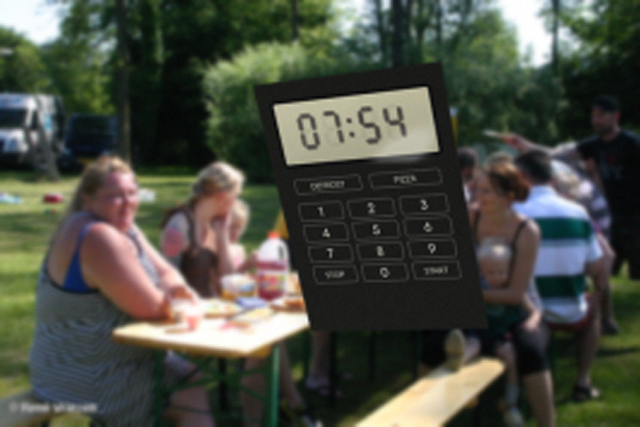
7:54
